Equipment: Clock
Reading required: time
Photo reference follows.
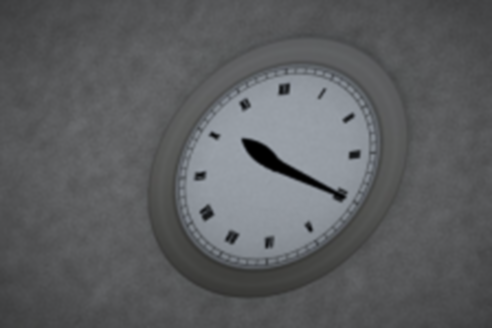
10:20
